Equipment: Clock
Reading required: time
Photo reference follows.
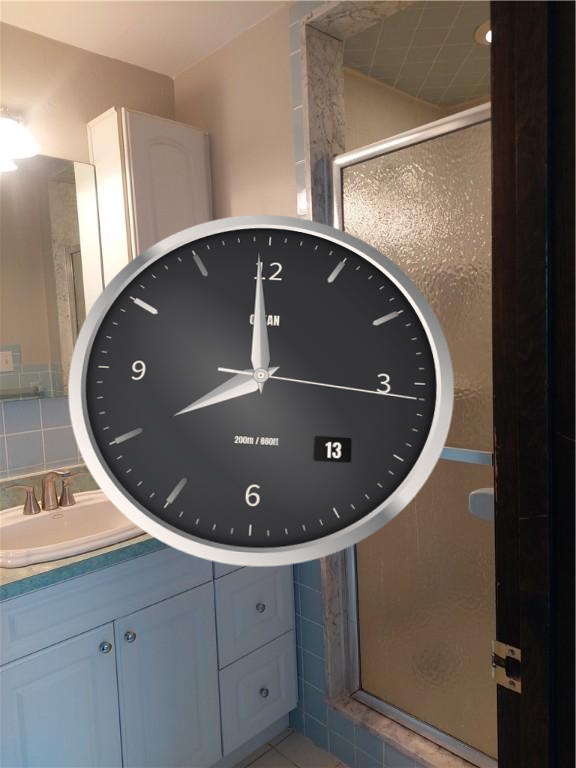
7:59:16
